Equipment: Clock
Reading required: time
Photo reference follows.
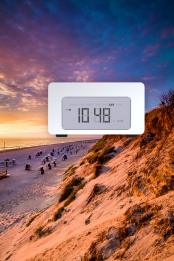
10:48
